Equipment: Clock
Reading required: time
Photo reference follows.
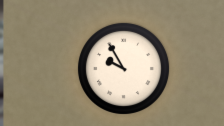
9:55
